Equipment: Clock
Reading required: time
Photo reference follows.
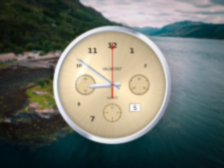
8:51
